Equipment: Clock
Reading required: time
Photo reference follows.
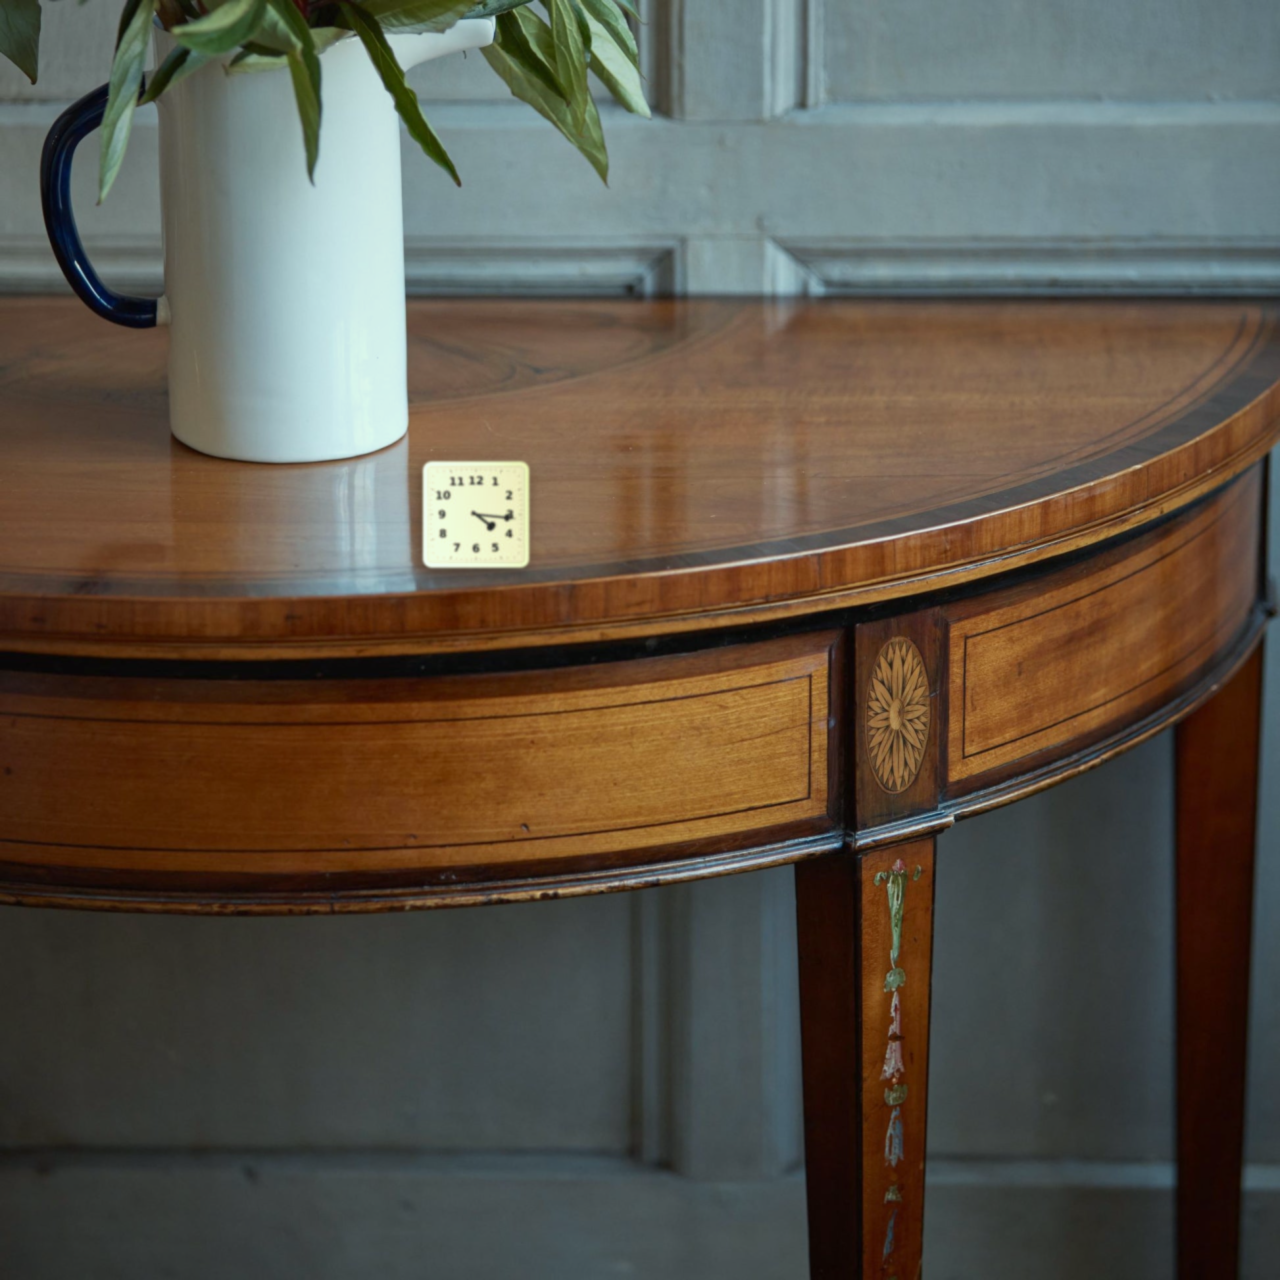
4:16
